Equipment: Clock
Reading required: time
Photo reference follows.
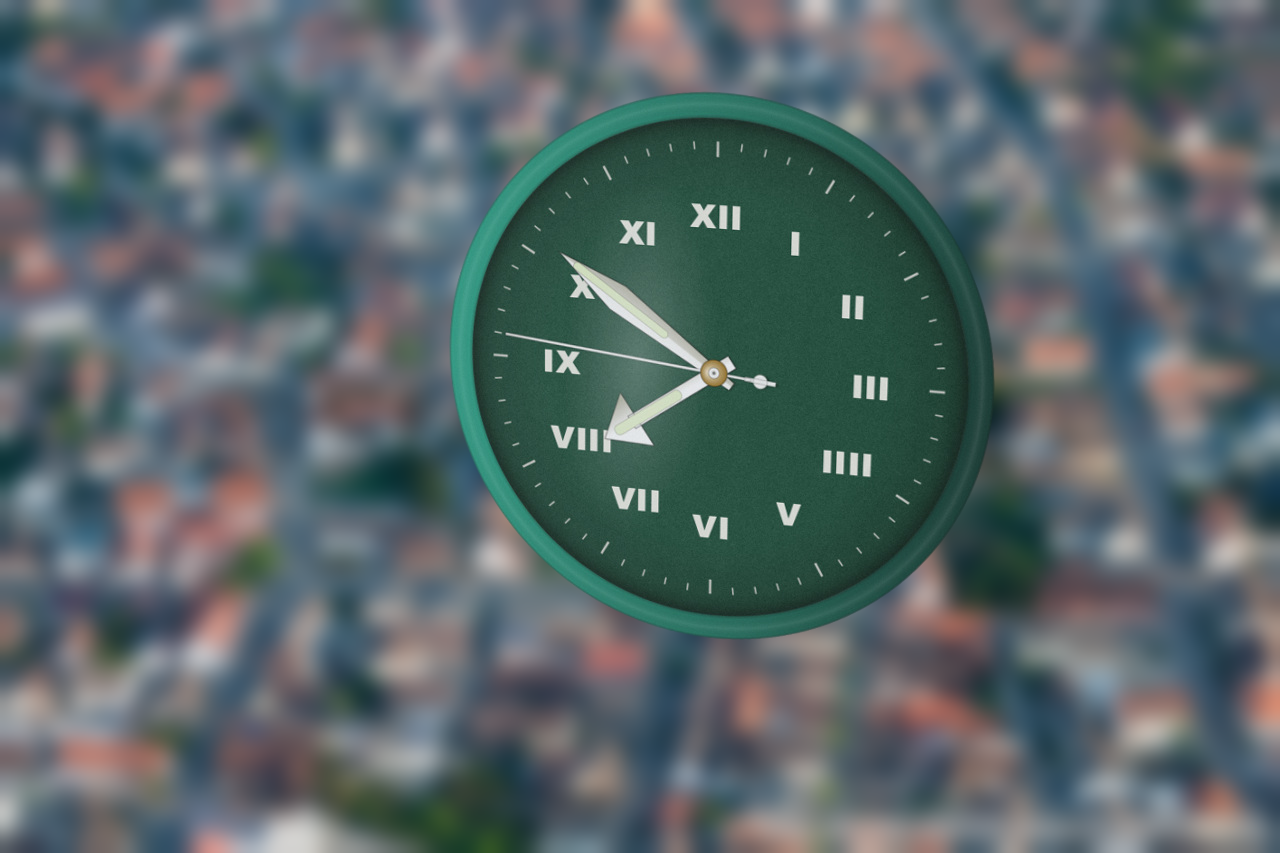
7:50:46
